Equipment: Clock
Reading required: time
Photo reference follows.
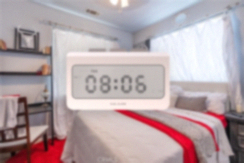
8:06
